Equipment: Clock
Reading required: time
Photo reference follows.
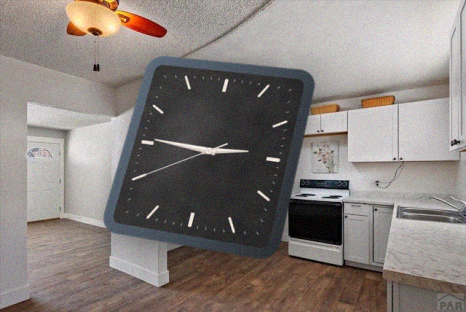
2:45:40
